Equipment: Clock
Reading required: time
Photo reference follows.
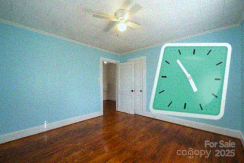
4:53
